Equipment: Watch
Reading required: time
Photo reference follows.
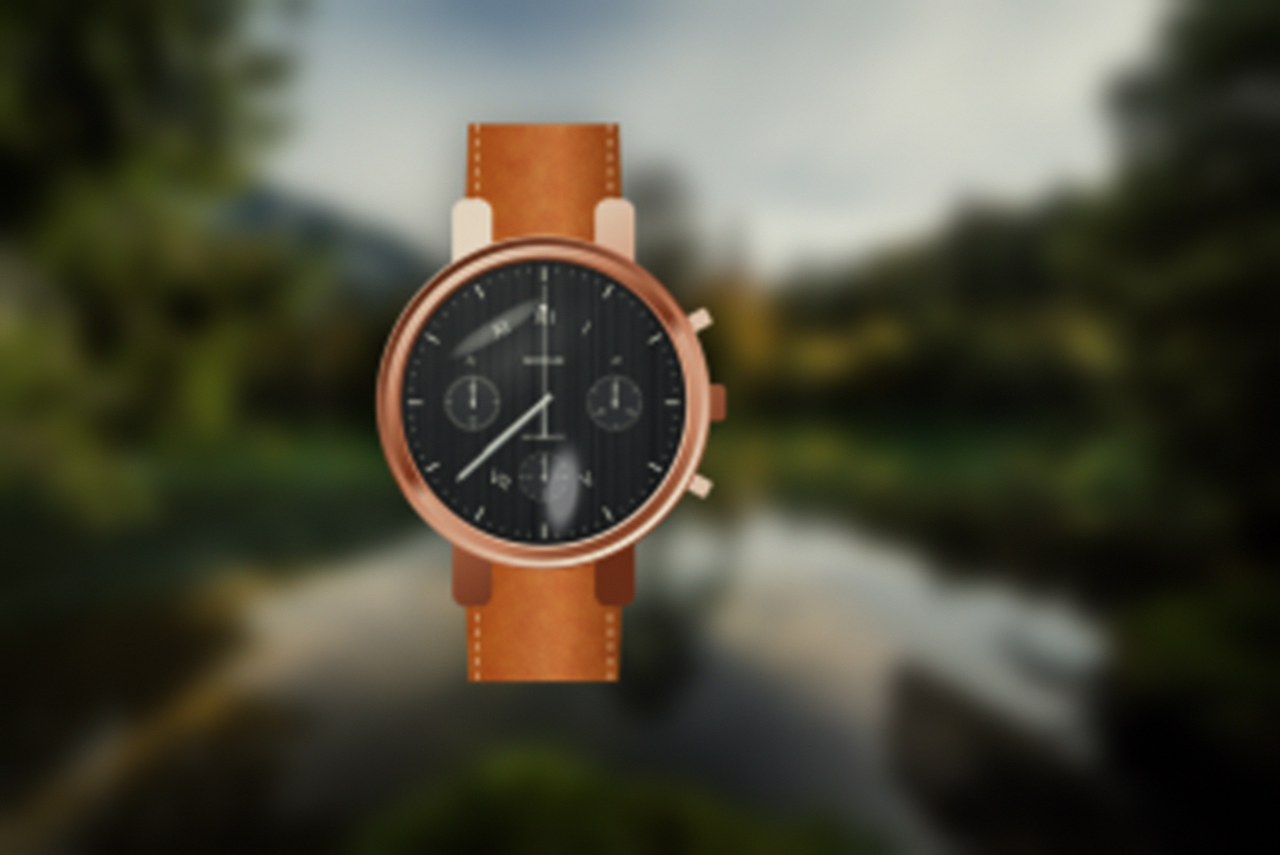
7:38
